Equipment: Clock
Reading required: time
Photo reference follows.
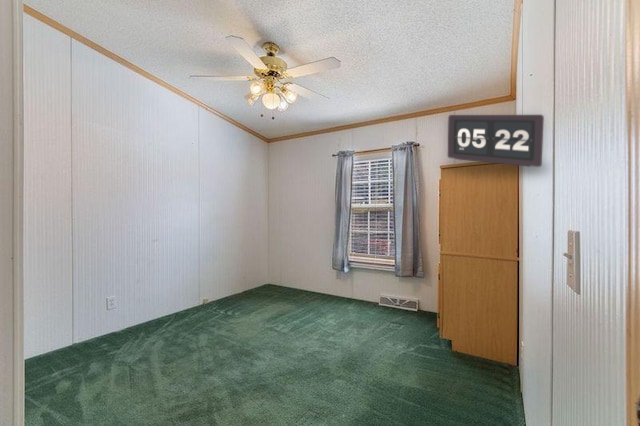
5:22
